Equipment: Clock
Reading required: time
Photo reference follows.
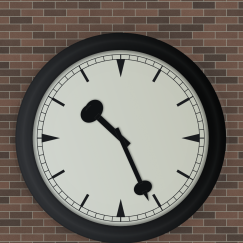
10:26
